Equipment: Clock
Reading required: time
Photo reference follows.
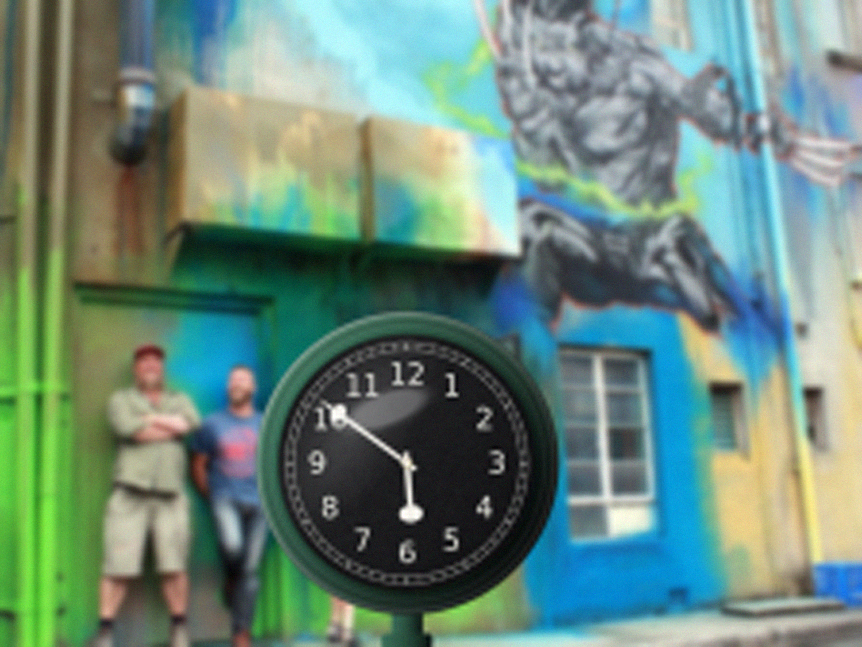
5:51
